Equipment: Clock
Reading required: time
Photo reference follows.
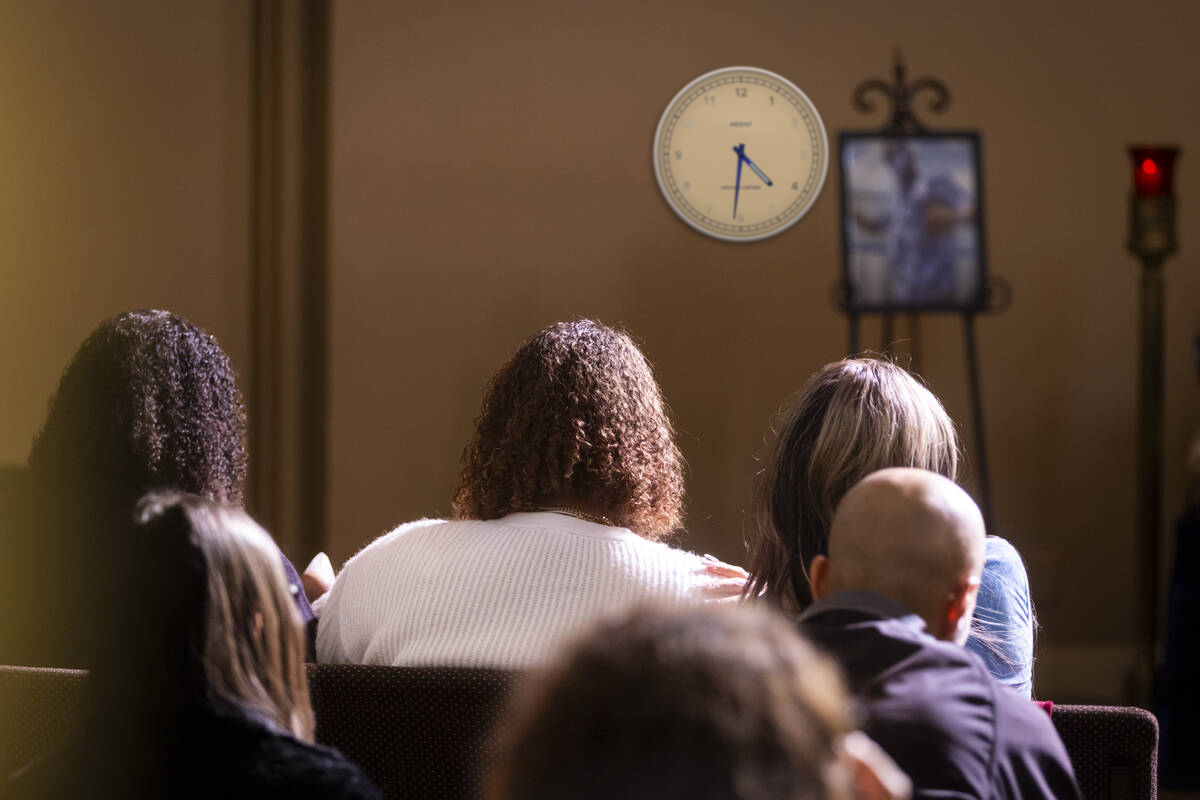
4:31
